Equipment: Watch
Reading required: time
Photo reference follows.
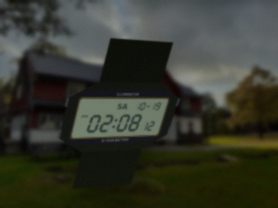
2:08:12
